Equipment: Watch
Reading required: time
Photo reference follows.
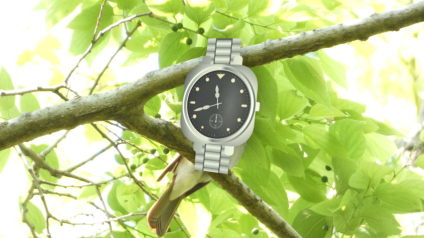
11:42
